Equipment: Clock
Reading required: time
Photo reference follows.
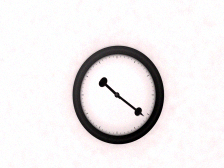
10:21
